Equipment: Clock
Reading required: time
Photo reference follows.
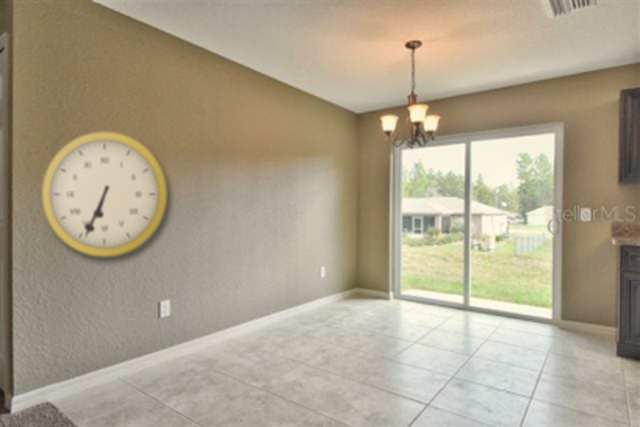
6:34
